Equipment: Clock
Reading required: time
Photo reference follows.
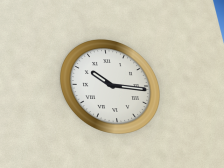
10:16
